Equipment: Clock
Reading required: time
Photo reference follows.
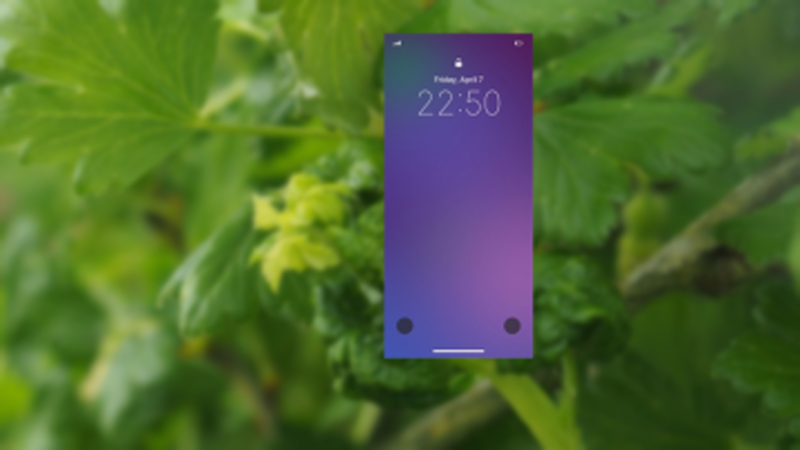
22:50
